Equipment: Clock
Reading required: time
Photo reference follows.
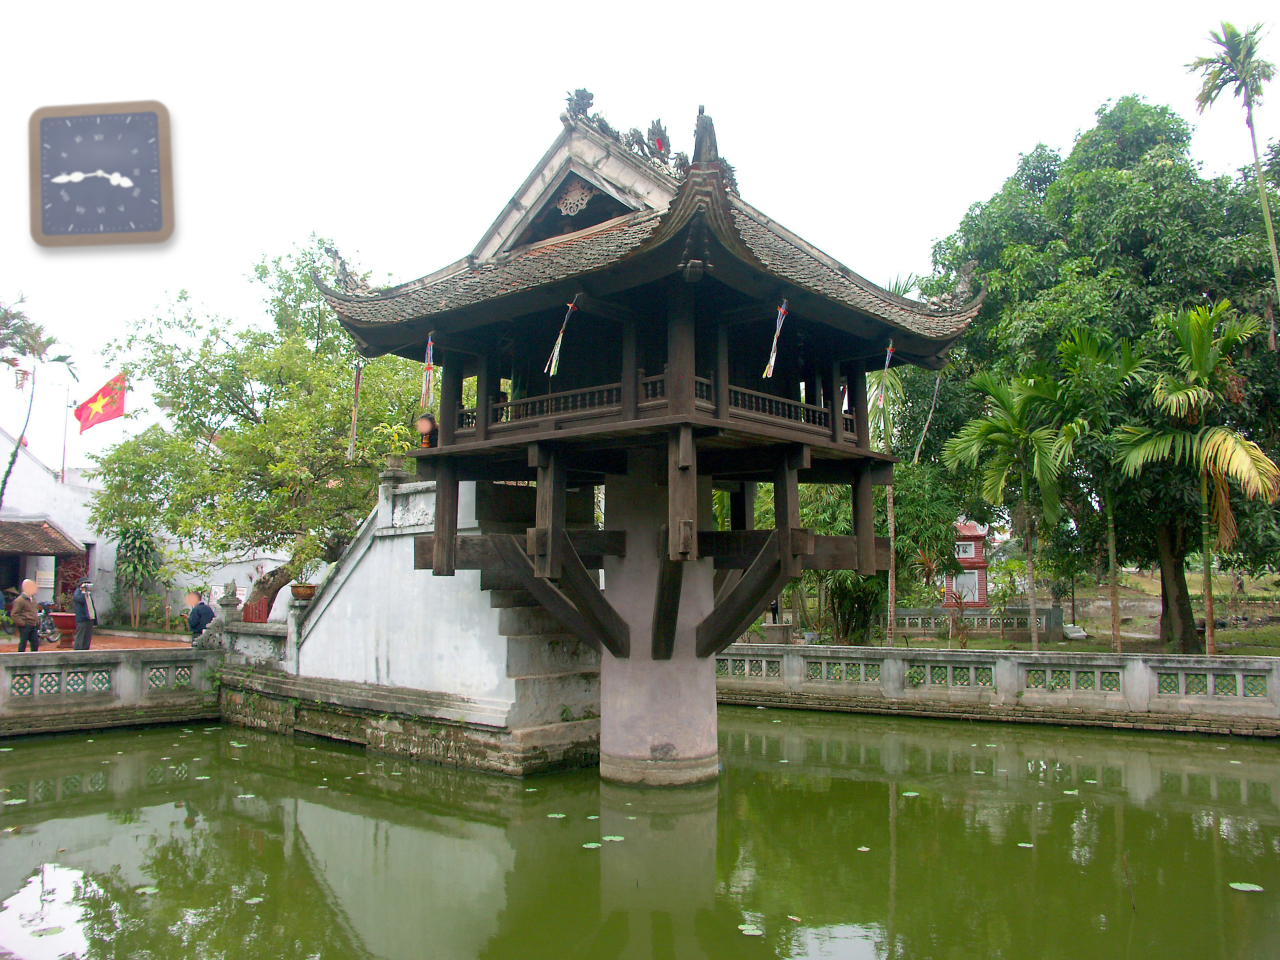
3:44
